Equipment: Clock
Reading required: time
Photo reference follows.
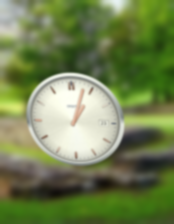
1:03
